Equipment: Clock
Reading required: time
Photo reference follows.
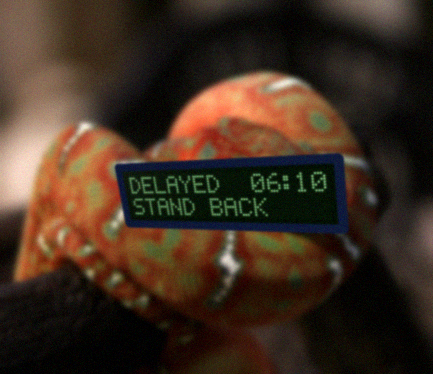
6:10
